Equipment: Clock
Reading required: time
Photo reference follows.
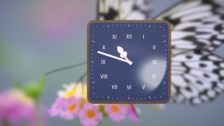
10:48
